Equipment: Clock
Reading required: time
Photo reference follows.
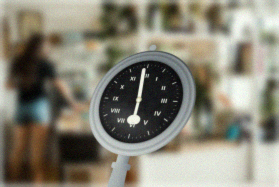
5:59
